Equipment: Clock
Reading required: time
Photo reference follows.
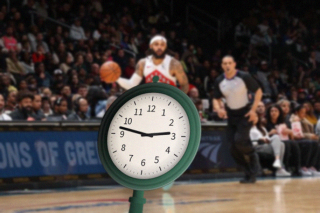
2:47
